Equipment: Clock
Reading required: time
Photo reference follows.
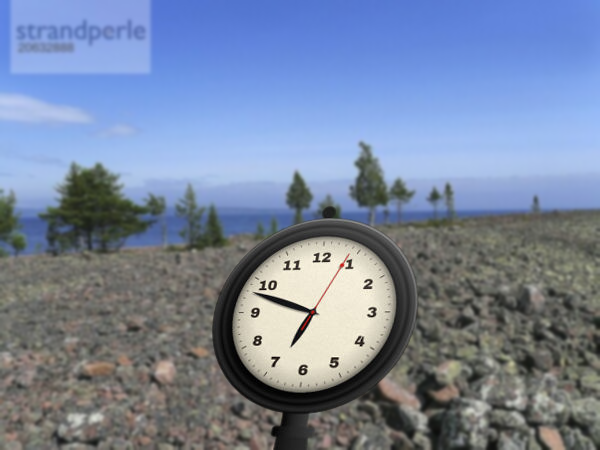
6:48:04
